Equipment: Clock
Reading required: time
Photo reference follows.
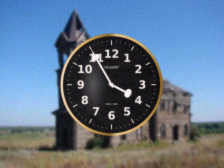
3:55
